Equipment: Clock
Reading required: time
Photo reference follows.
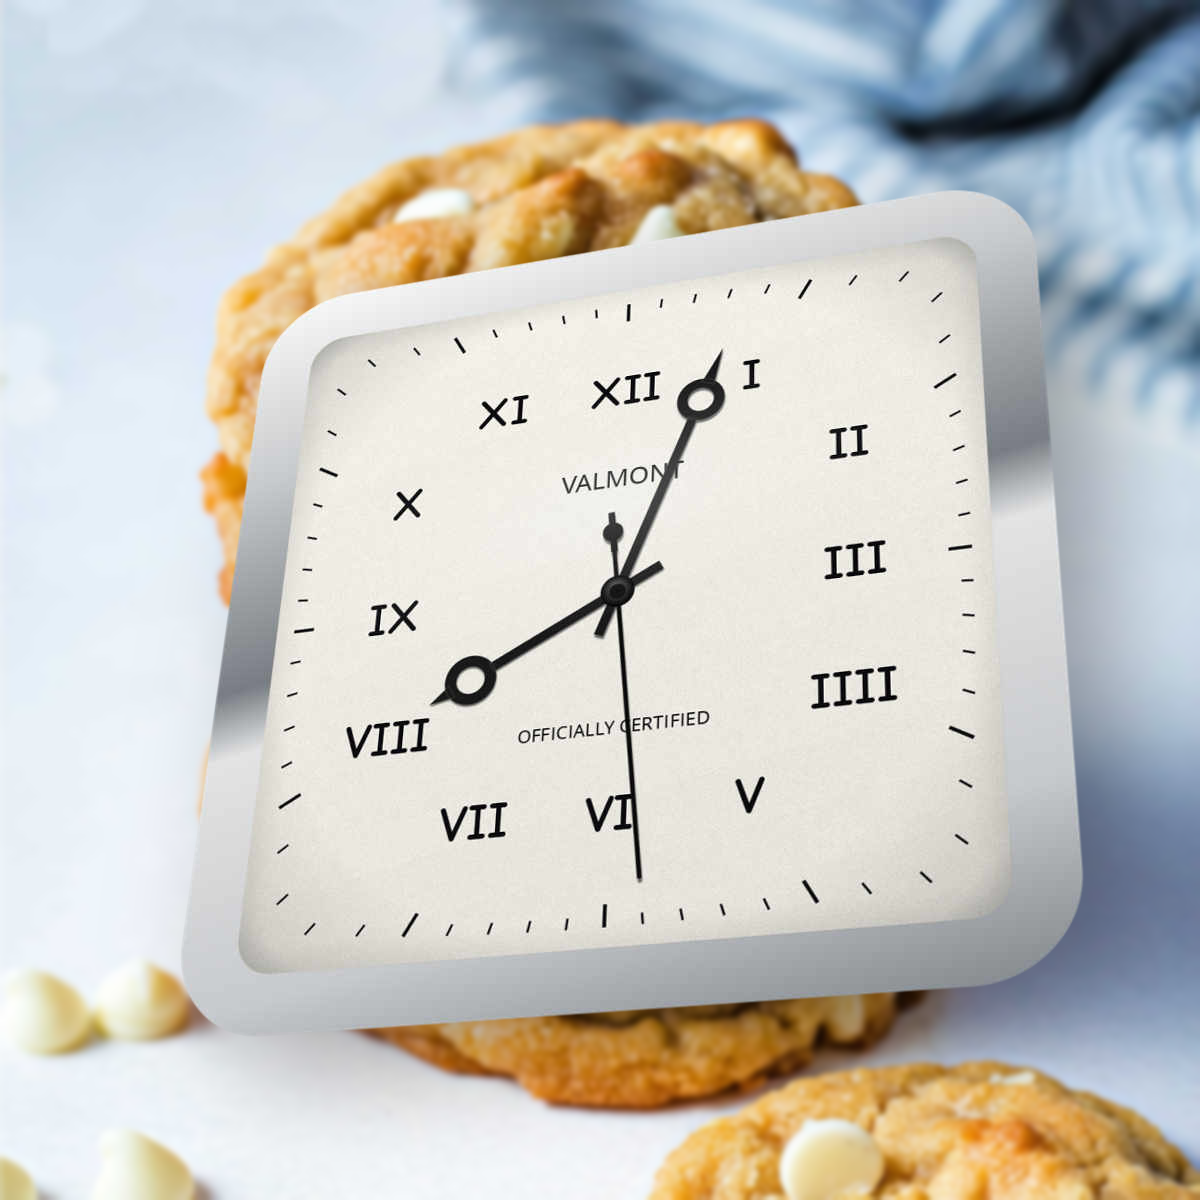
8:03:29
